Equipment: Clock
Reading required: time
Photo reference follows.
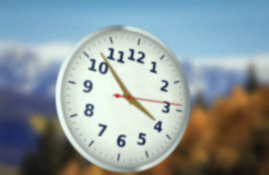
3:52:14
